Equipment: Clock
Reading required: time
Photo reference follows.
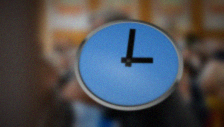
3:01
